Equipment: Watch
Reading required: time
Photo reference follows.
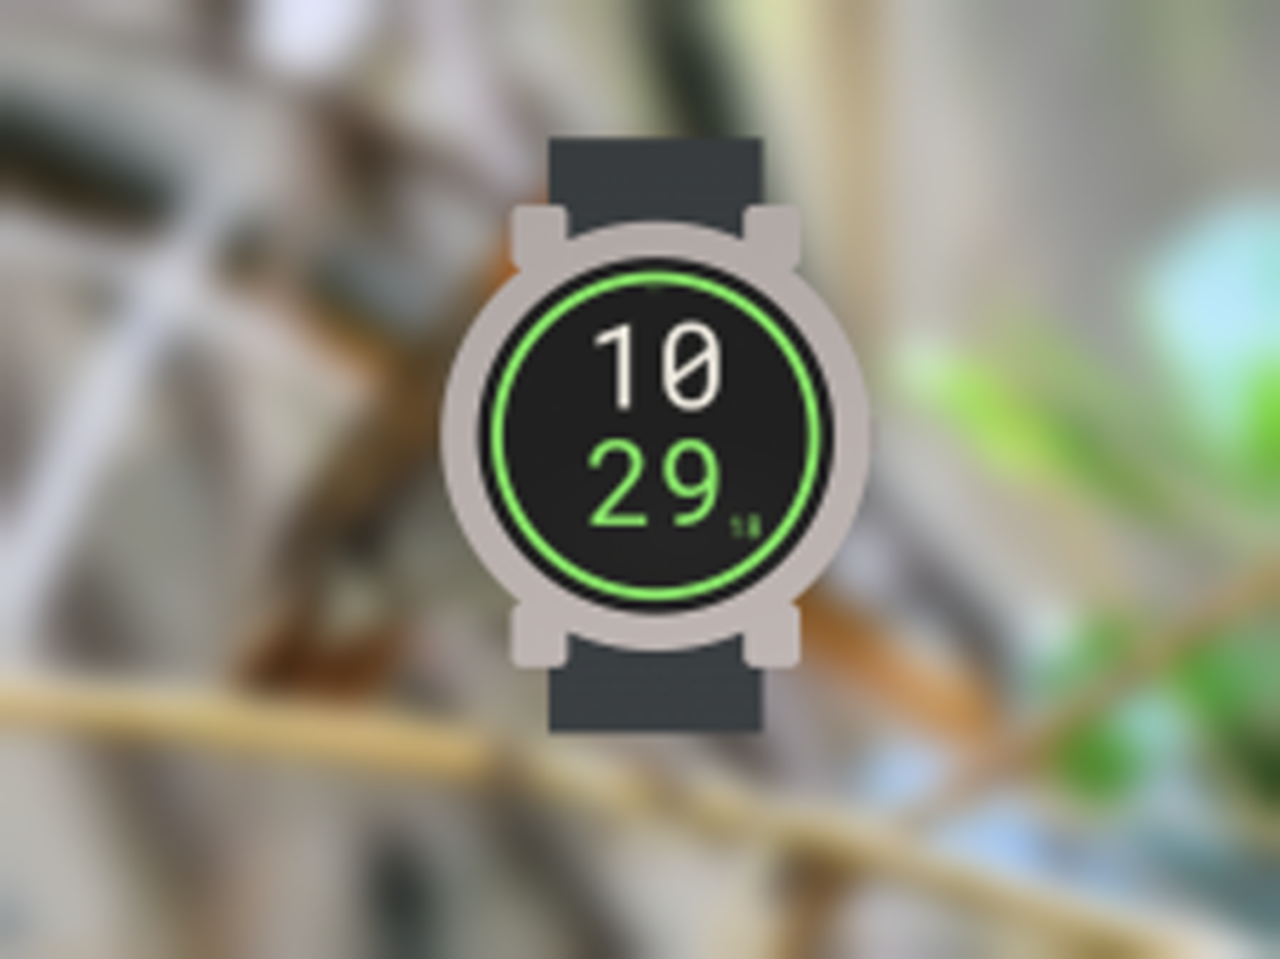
10:29
